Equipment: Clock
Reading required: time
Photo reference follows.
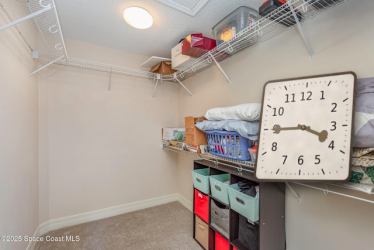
3:45
